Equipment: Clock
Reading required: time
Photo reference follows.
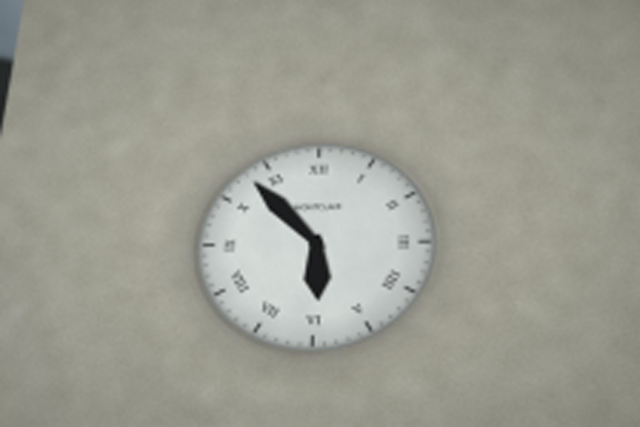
5:53
